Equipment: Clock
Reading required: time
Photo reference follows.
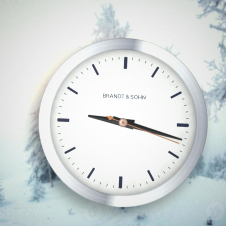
9:17:18
